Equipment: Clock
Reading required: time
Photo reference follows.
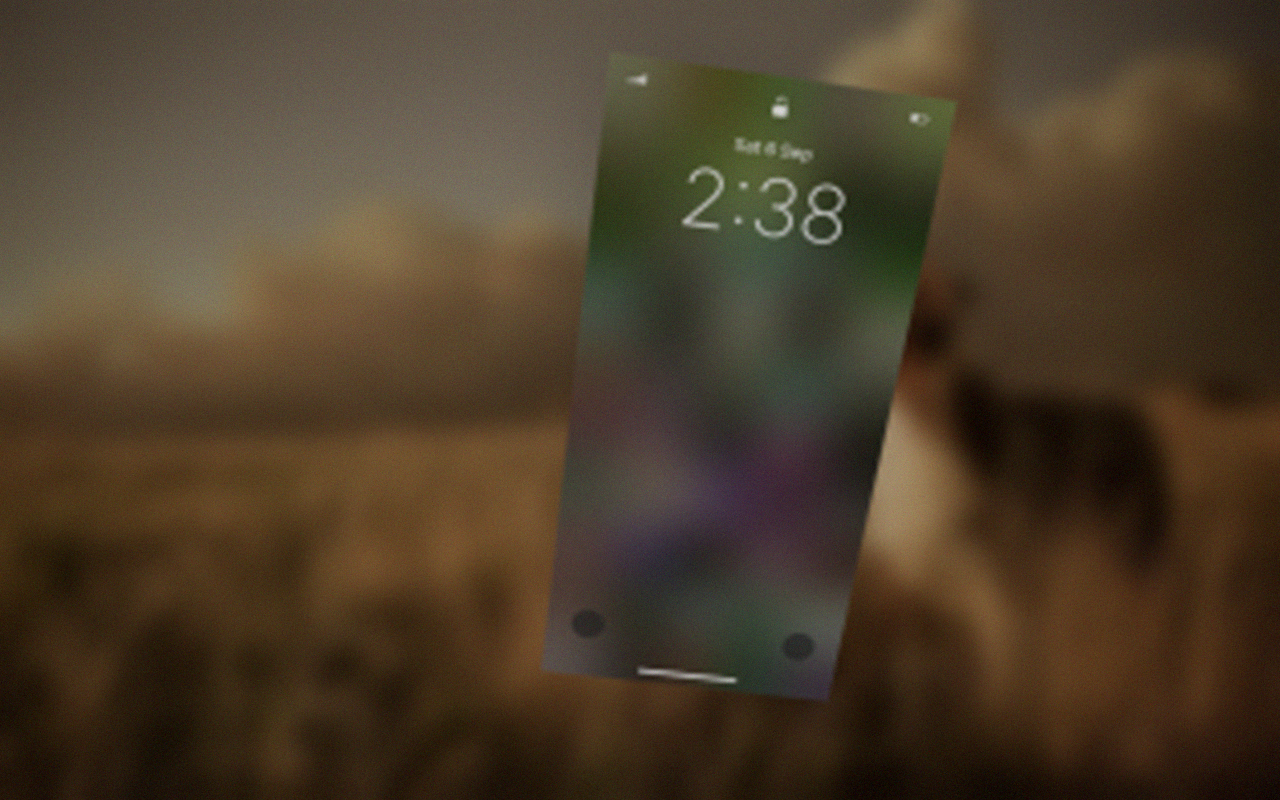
2:38
